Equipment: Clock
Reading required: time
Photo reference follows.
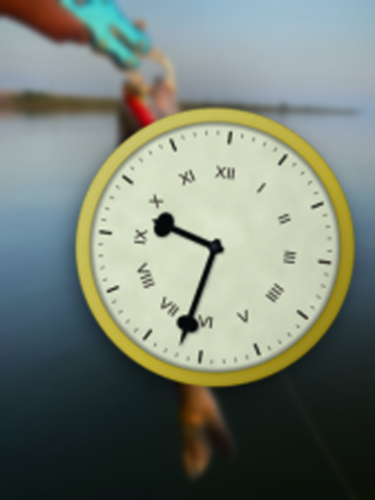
9:32
